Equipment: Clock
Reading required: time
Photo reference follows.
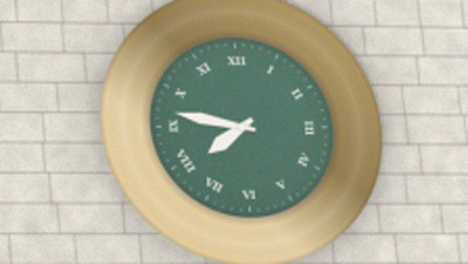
7:47
